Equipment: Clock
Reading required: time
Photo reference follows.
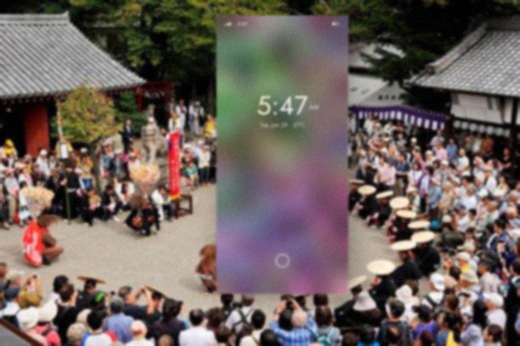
5:47
